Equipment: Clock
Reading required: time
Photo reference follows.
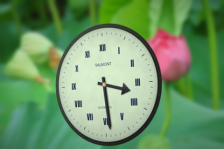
3:29
